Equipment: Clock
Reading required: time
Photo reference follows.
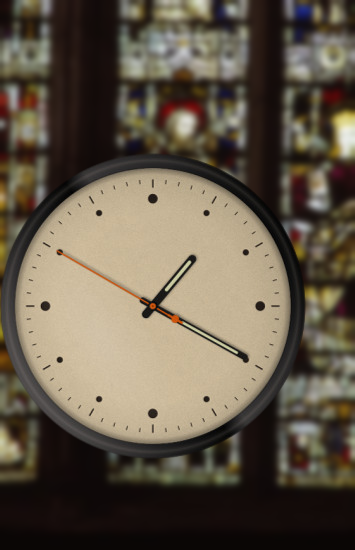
1:19:50
